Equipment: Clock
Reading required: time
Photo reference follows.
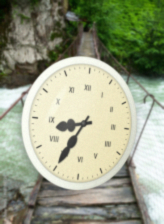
8:35
